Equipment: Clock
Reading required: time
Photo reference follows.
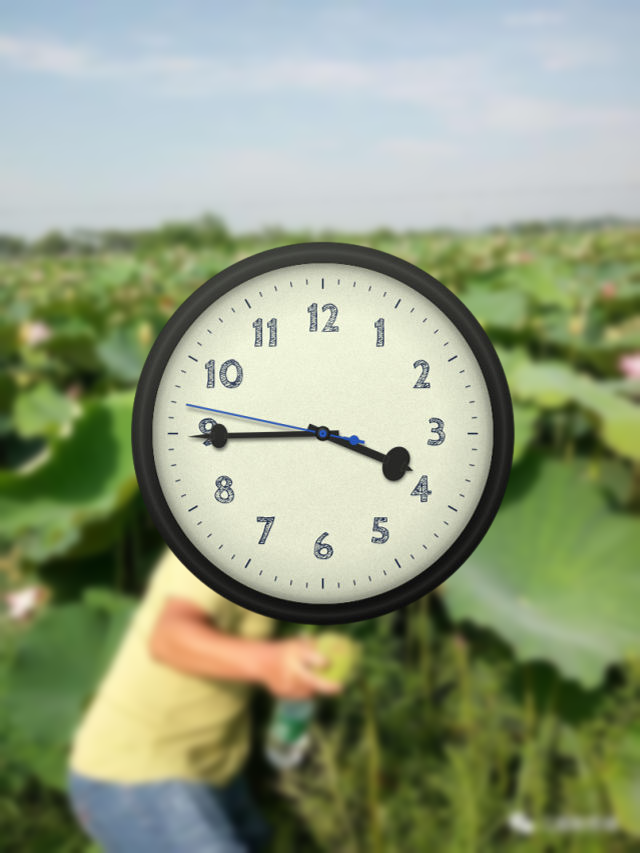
3:44:47
